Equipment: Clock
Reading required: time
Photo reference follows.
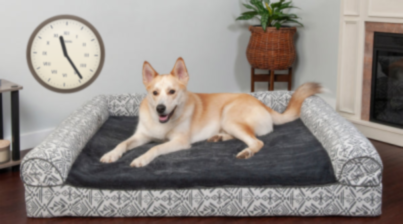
11:24
